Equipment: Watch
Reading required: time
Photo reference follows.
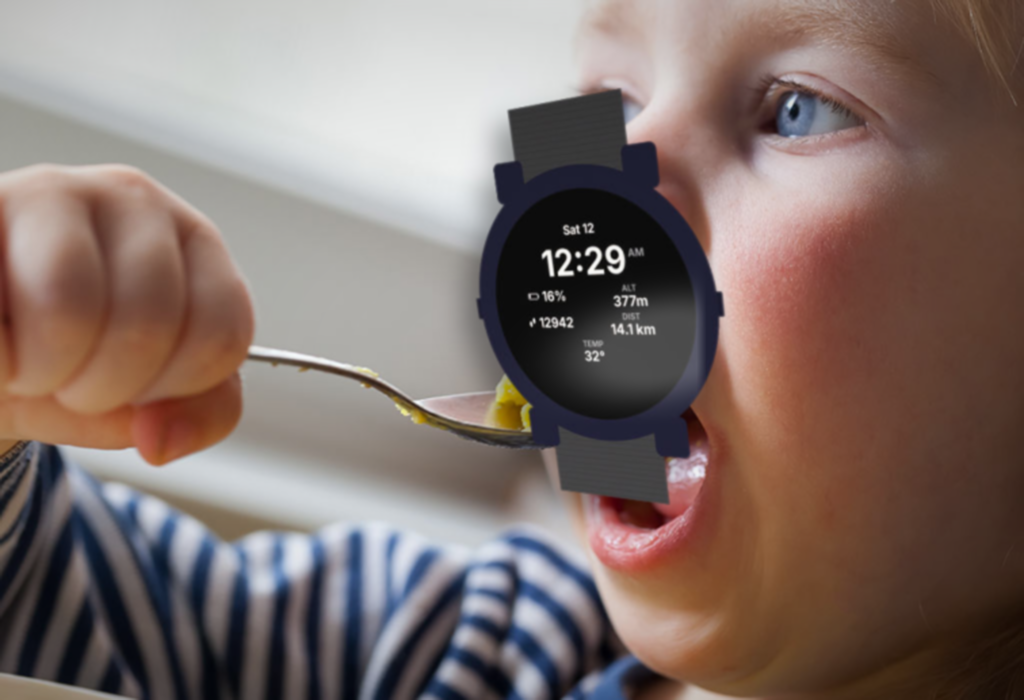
12:29
